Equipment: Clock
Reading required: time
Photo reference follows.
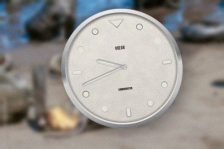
9:42
